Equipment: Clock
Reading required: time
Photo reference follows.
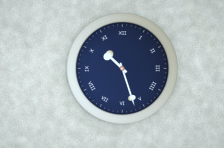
10:27
